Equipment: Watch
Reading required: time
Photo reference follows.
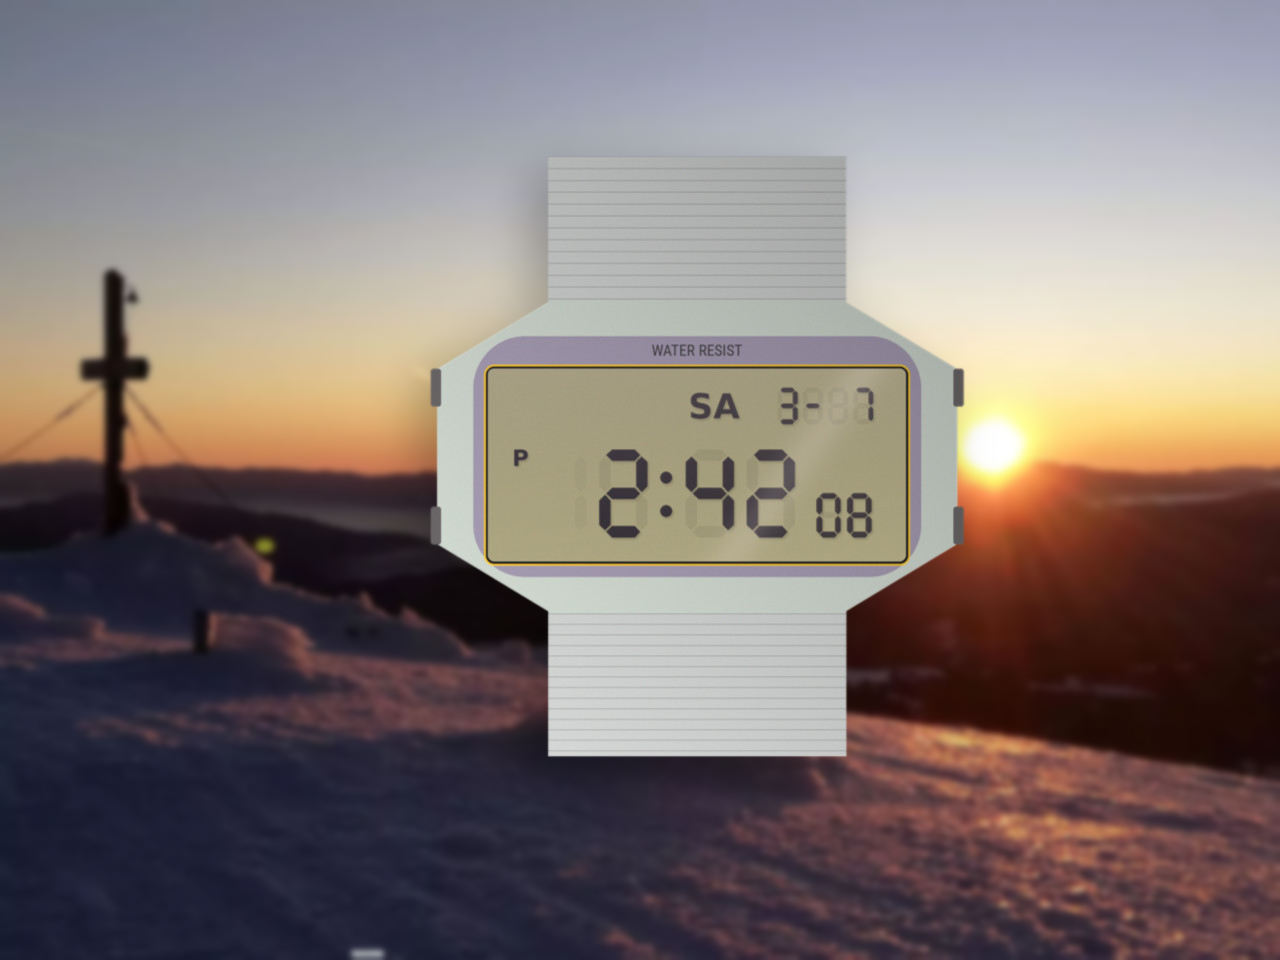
2:42:08
